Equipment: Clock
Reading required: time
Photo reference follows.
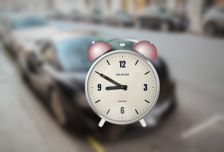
8:50
